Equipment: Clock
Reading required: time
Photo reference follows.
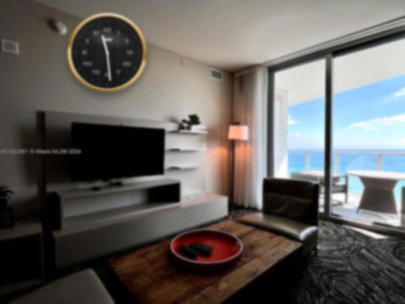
11:29
